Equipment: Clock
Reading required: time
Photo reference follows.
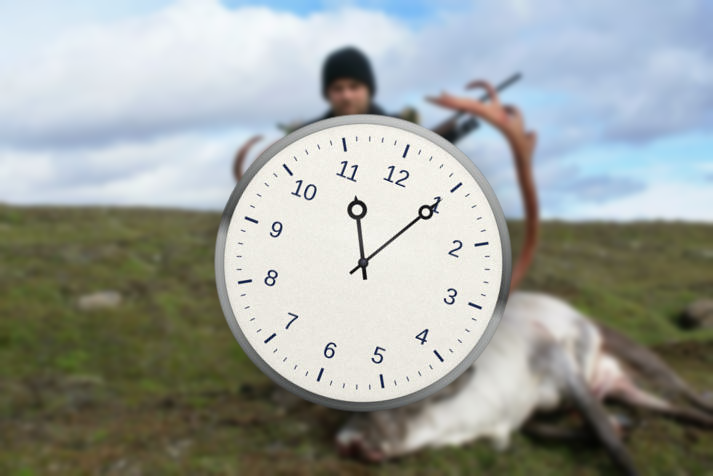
11:05
